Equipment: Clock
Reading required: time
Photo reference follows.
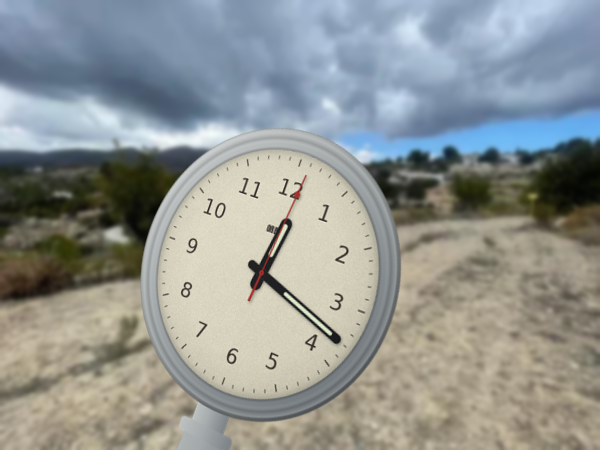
12:18:01
